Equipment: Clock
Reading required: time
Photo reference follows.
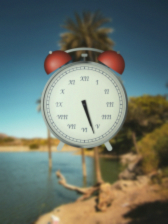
5:27
